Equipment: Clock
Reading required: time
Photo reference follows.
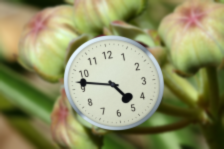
4:47
